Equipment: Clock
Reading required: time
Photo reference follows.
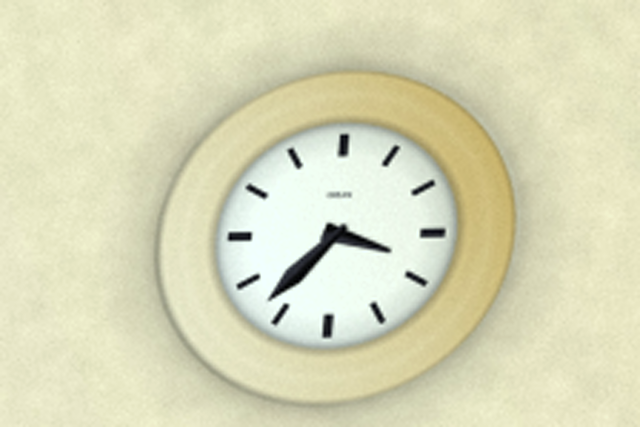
3:37
